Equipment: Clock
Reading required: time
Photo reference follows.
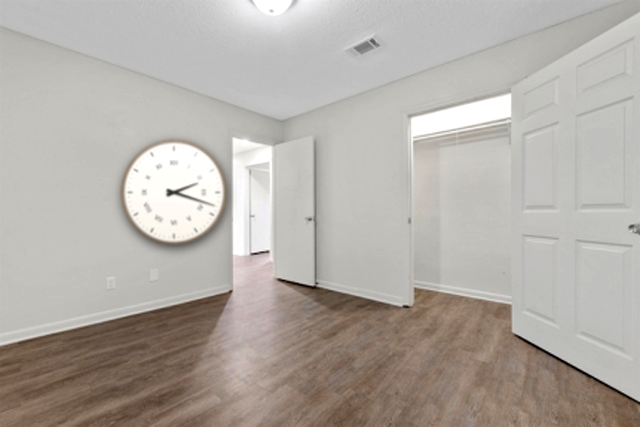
2:18
